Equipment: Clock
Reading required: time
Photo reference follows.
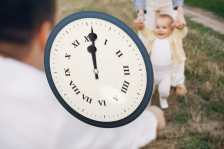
12:01
